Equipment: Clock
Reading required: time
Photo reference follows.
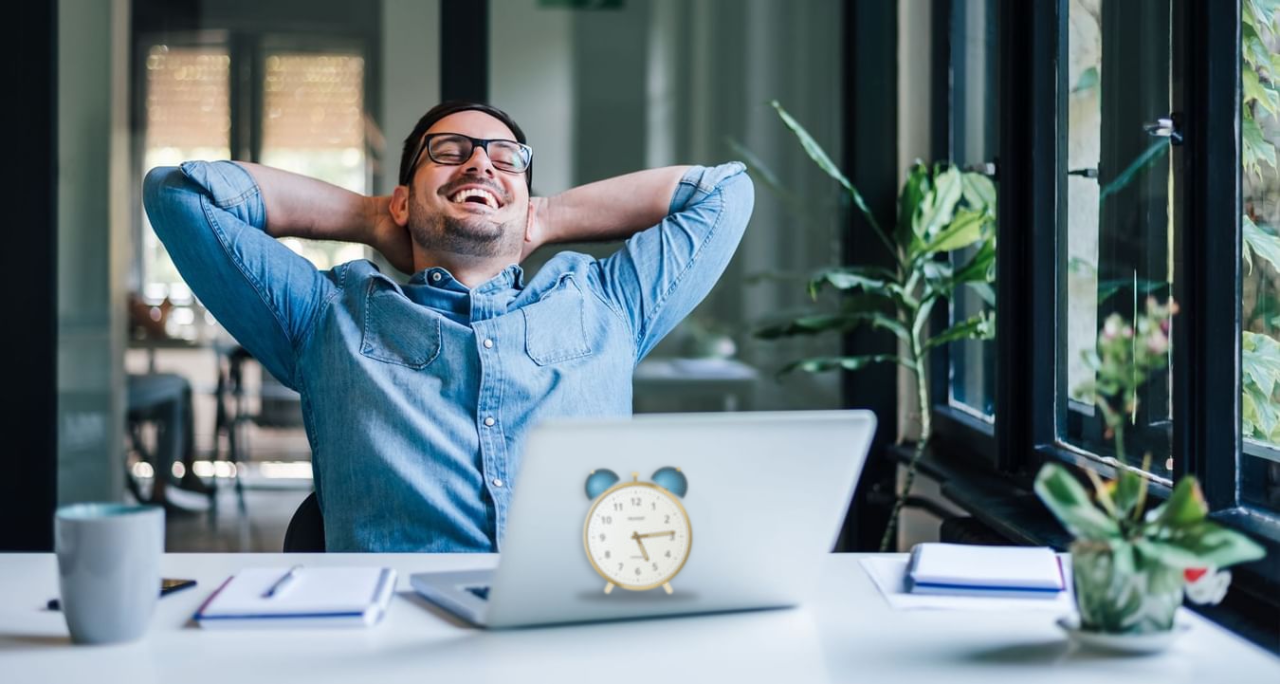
5:14
